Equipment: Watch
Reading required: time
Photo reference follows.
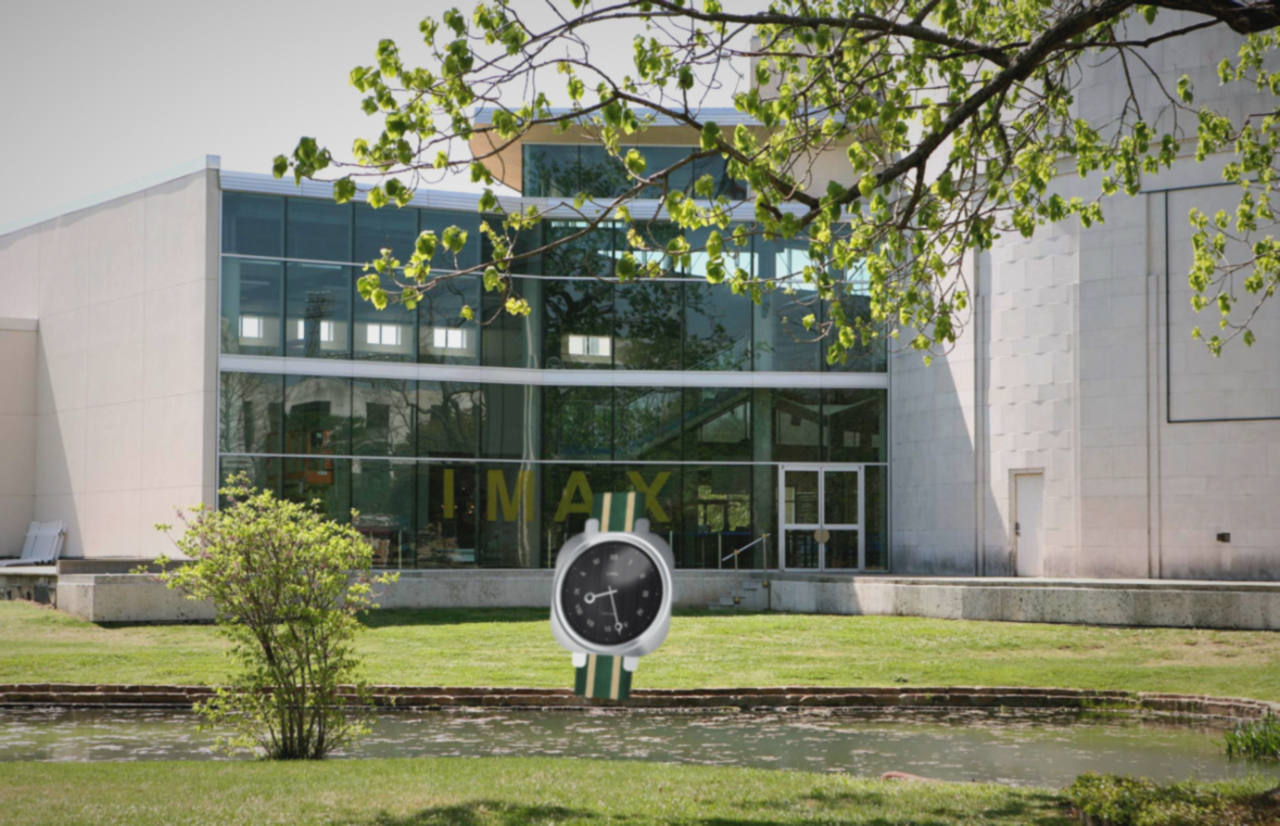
8:27
